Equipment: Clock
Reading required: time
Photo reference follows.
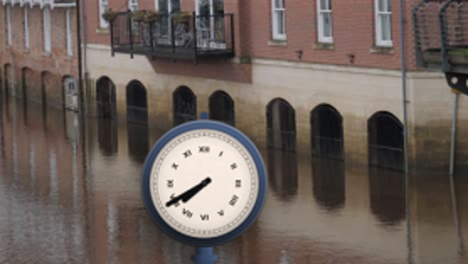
7:40
